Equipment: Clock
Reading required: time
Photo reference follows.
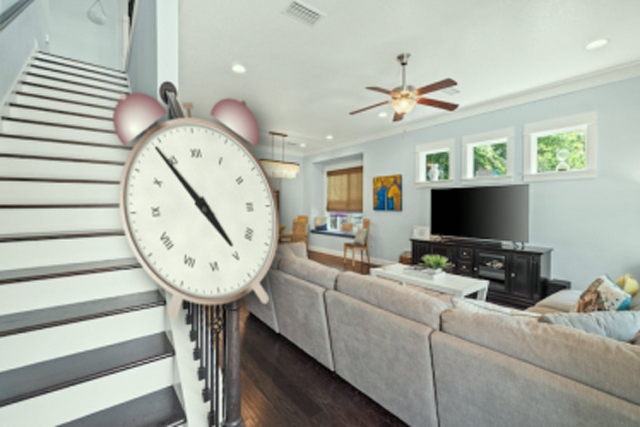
4:54
